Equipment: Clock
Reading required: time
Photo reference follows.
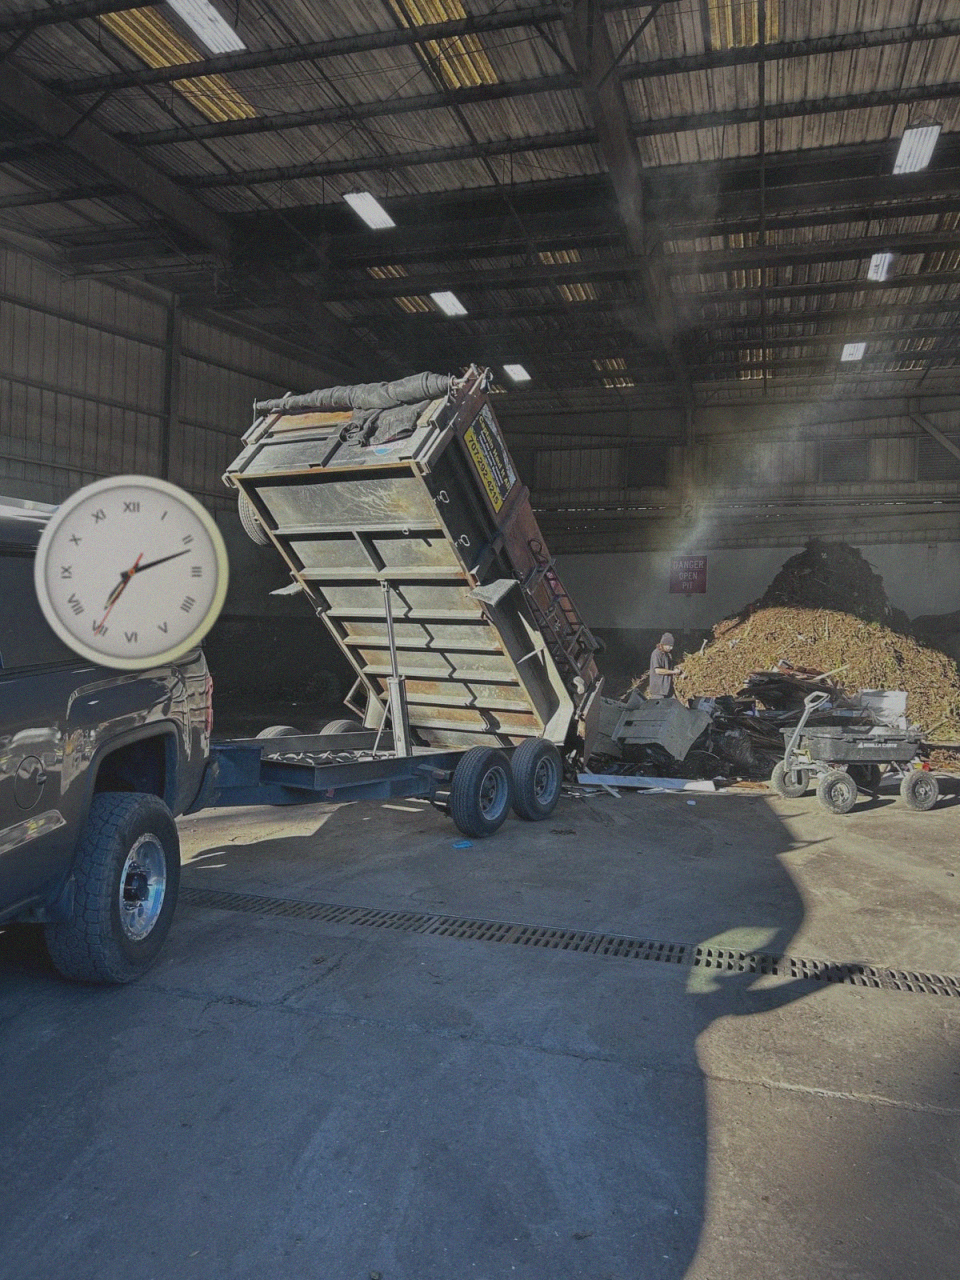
7:11:35
